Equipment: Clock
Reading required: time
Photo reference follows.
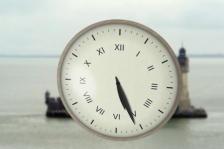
5:26
